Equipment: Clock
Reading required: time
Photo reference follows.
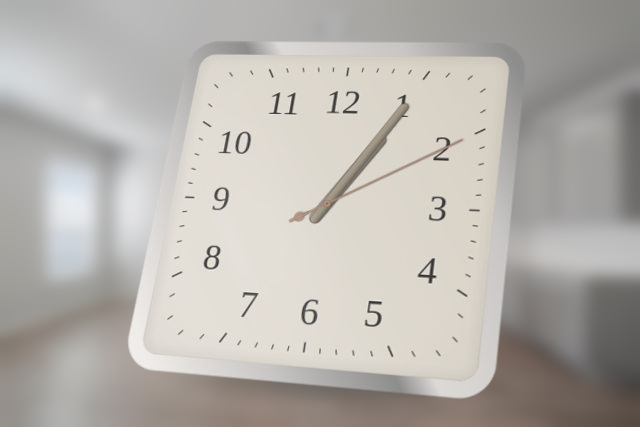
1:05:10
